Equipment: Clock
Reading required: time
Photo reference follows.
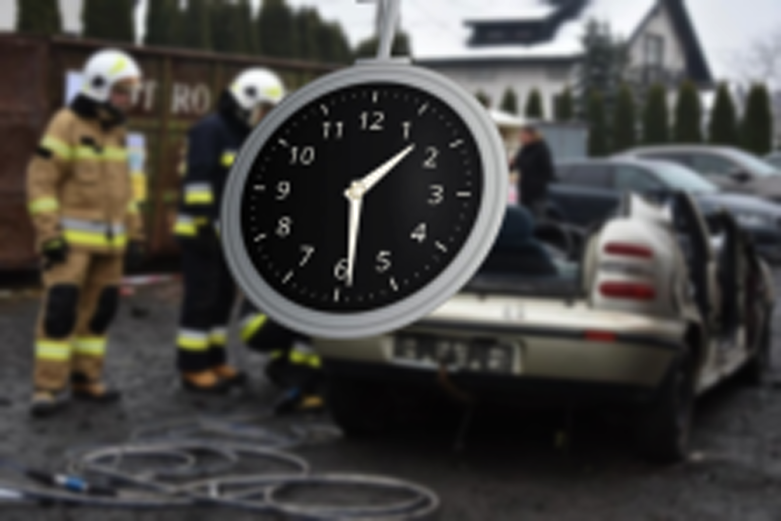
1:29
